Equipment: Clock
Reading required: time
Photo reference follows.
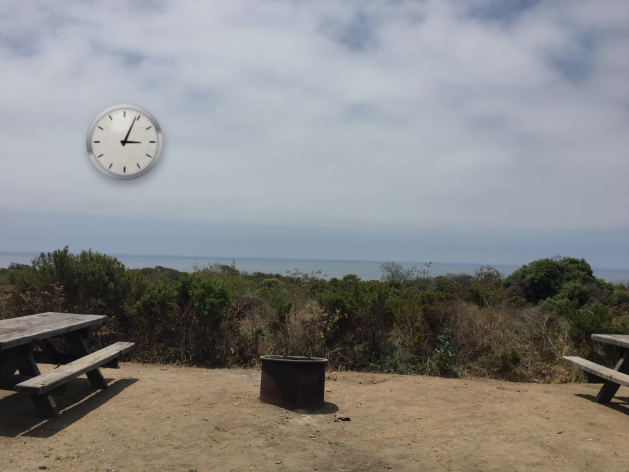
3:04
